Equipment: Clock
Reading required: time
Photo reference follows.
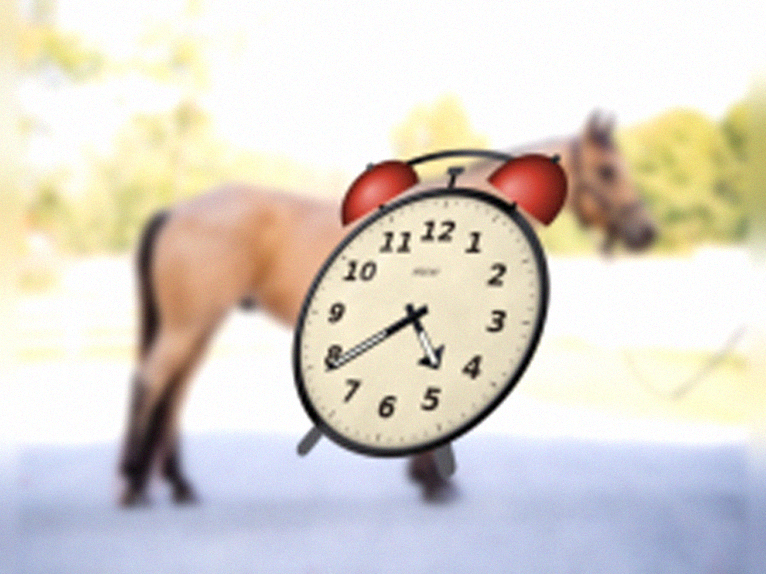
4:39
